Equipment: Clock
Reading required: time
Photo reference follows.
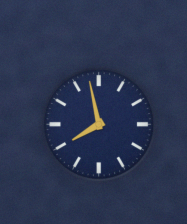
7:58
